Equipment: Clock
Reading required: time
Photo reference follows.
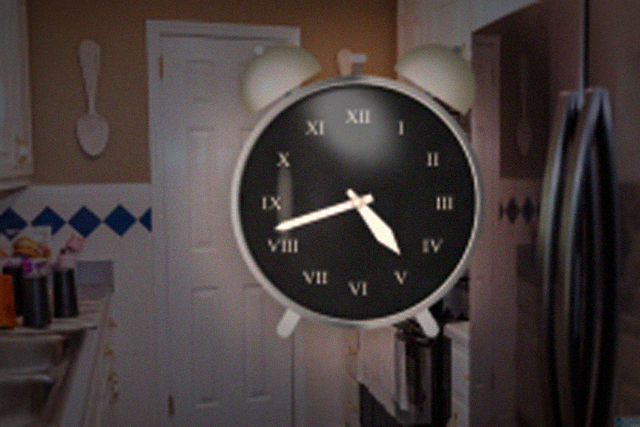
4:42
